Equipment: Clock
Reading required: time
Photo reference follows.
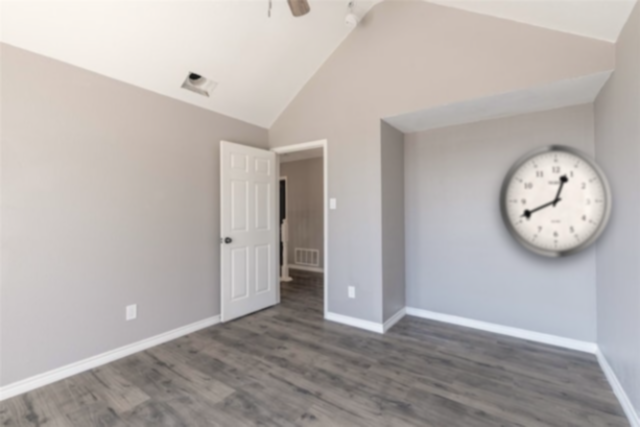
12:41
